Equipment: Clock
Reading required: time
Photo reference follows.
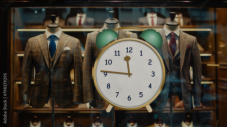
11:46
